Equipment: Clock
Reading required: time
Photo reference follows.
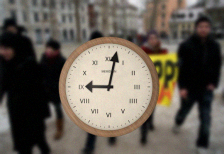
9:02
